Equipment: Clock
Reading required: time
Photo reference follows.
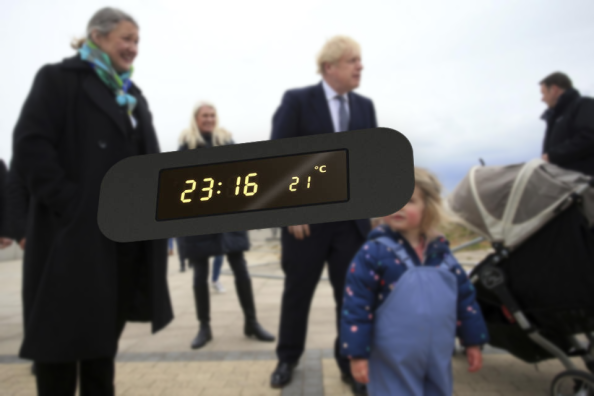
23:16
